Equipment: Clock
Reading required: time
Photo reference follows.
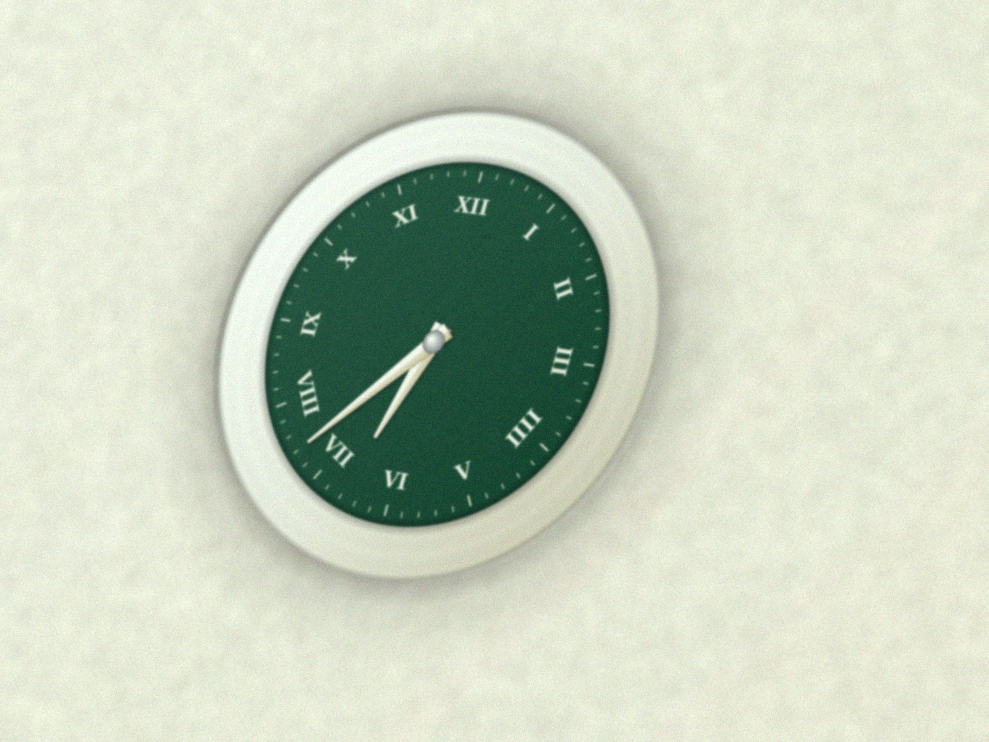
6:37
